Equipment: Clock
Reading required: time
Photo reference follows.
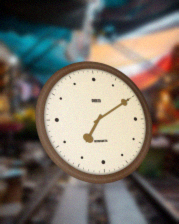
7:10
